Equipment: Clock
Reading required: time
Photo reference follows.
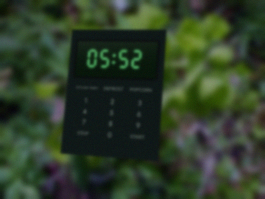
5:52
